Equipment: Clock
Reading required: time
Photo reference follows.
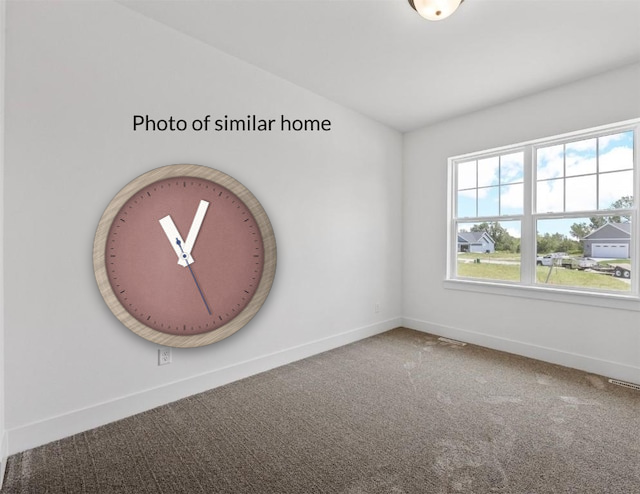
11:03:26
